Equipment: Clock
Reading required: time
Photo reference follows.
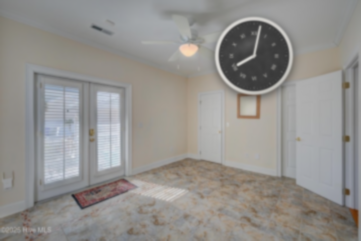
8:02
